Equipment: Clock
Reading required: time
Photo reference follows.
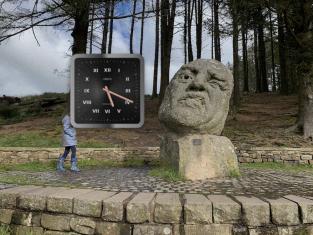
5:19
